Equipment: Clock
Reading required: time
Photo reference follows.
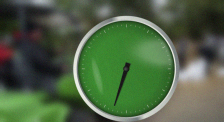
6:33
